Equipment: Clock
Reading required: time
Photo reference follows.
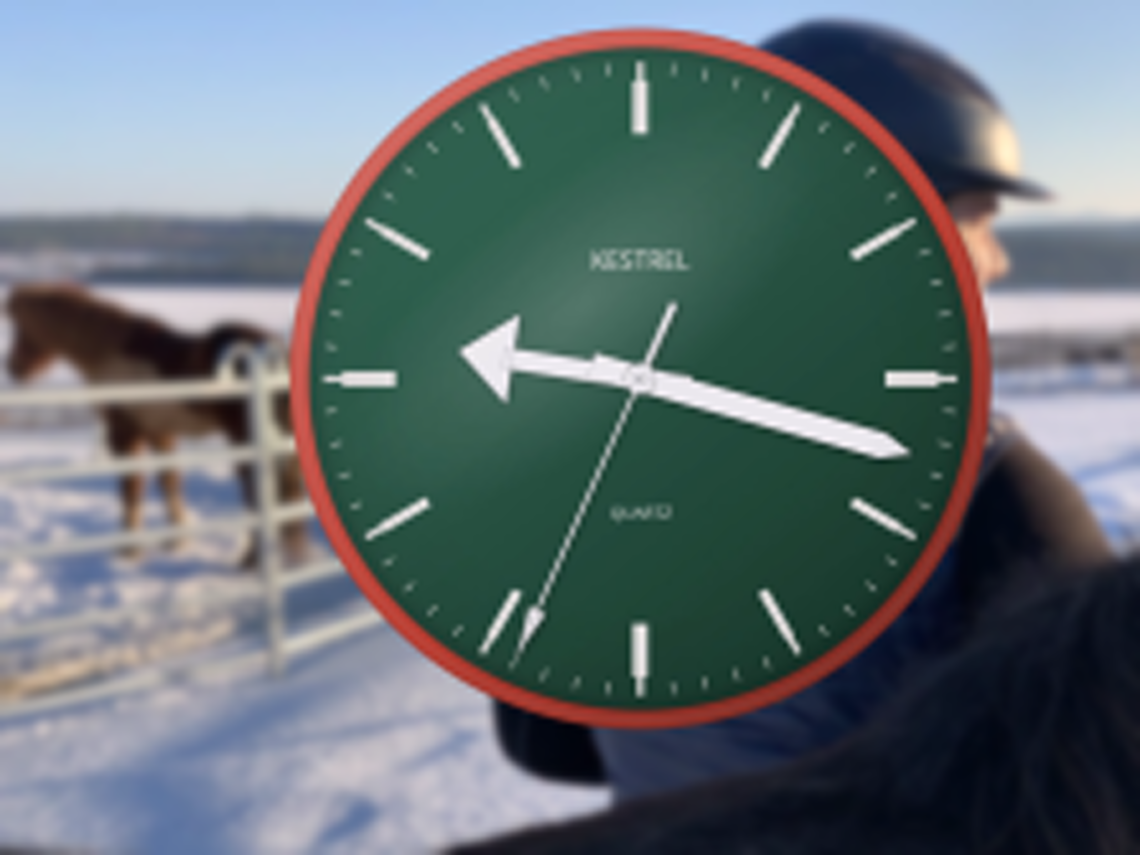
9:17:34
